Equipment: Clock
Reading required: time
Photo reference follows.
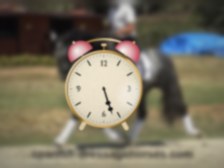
5:27
